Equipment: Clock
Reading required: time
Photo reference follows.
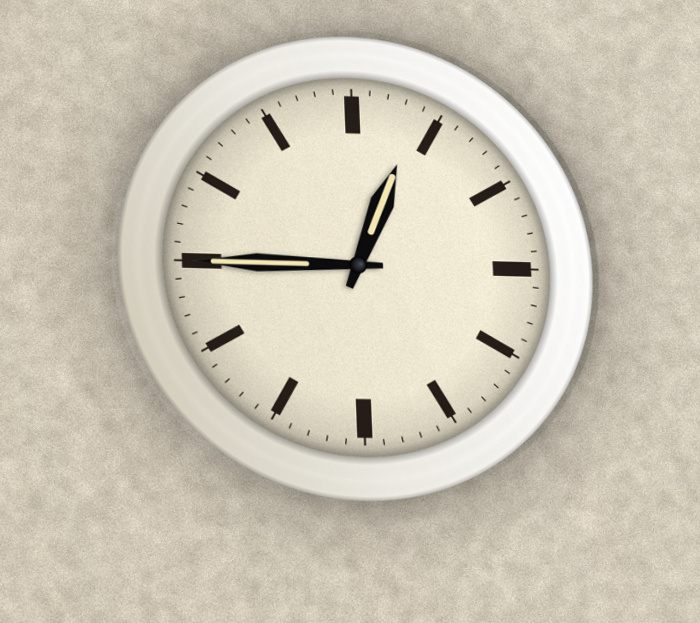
12:45
